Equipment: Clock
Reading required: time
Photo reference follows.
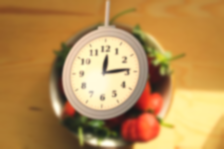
12:14
